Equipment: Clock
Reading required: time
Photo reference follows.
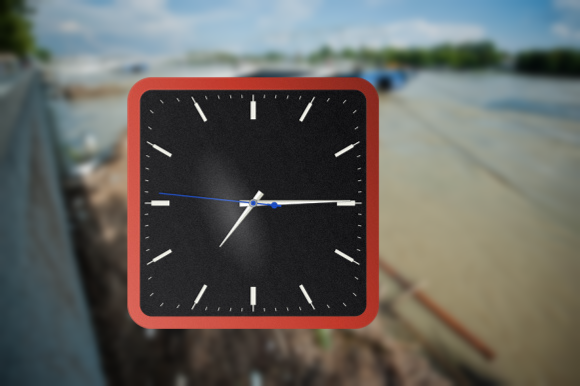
7:14:46
